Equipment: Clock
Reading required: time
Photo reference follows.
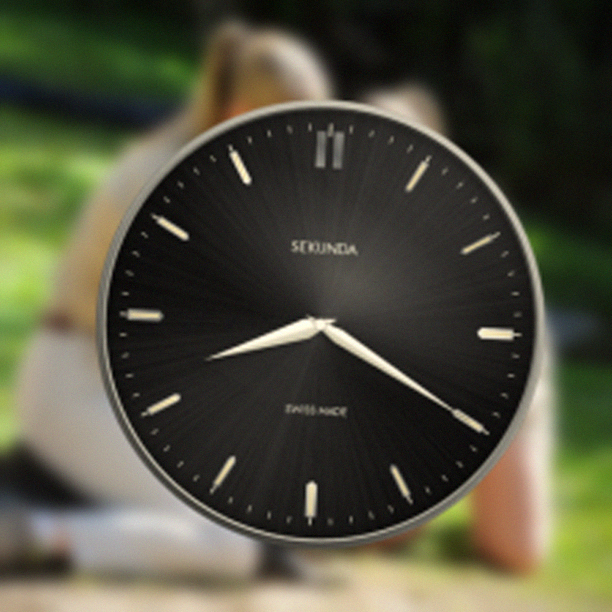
8:20
